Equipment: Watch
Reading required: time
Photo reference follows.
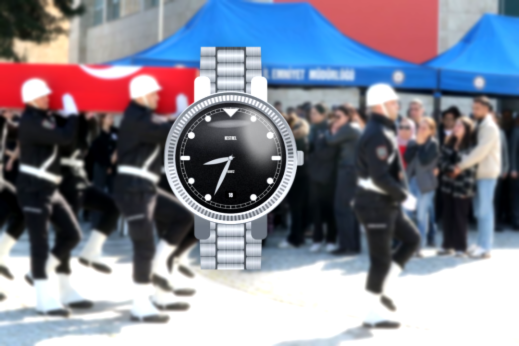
8:34
